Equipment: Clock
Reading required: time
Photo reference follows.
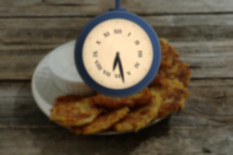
6:28
